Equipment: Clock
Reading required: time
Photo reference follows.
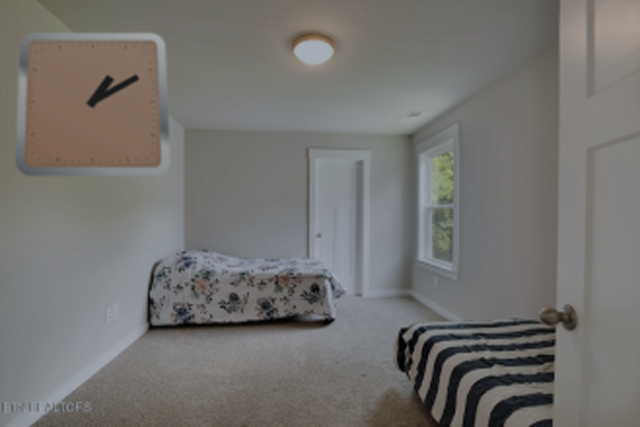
1:10
